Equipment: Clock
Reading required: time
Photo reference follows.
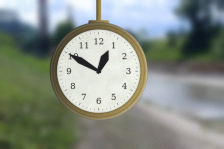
12:50
